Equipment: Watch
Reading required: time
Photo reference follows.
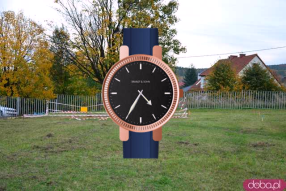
4:35
